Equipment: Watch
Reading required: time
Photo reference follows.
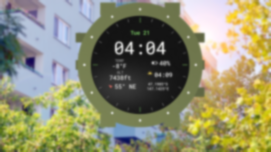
4:04
